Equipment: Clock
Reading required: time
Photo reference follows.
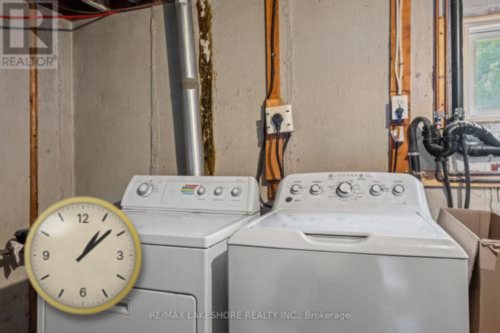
1:08
